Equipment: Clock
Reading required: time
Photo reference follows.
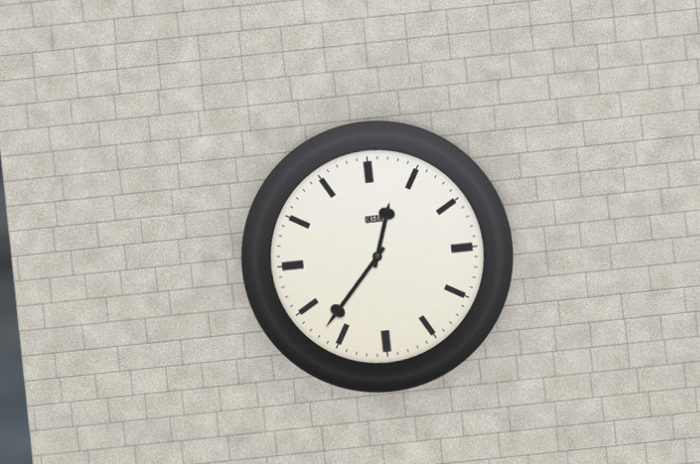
12:37
